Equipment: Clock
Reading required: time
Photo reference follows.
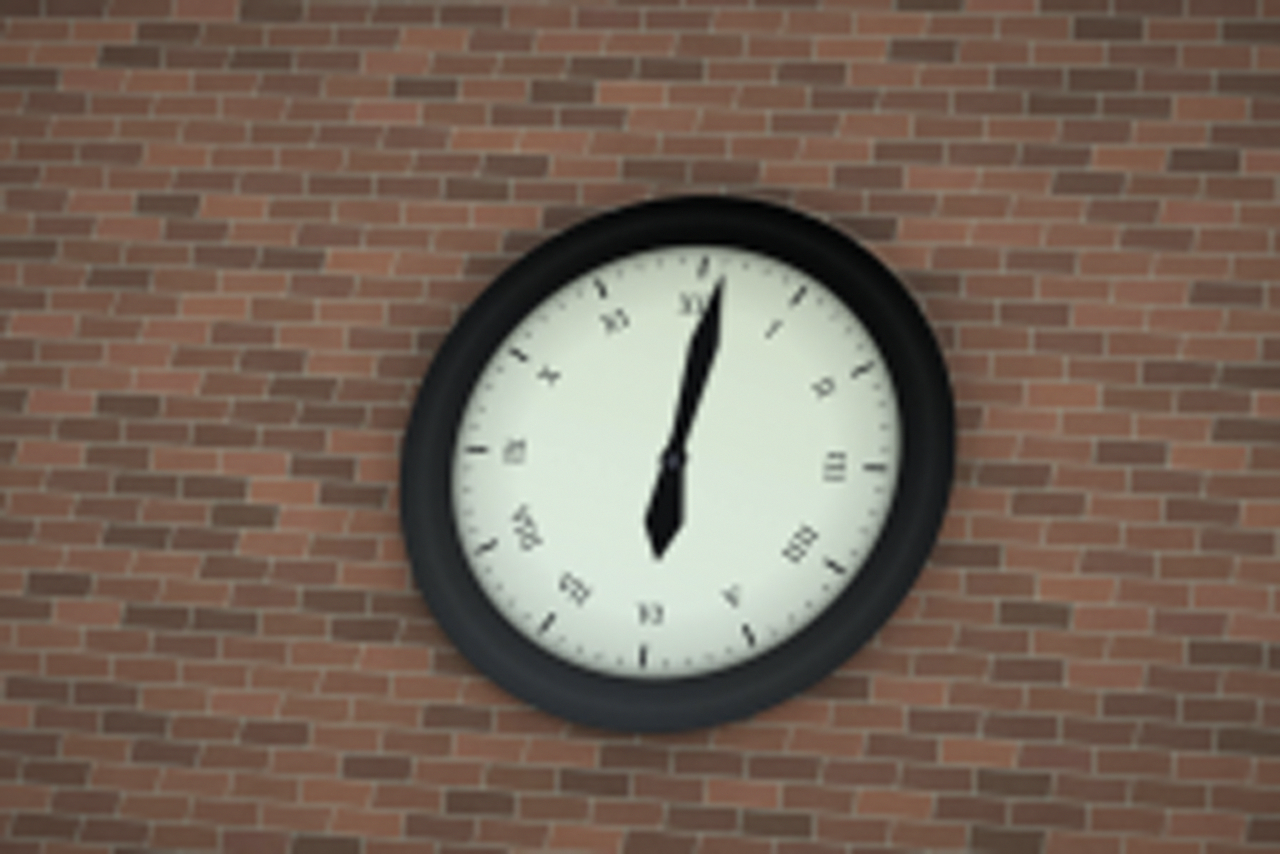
6:01
